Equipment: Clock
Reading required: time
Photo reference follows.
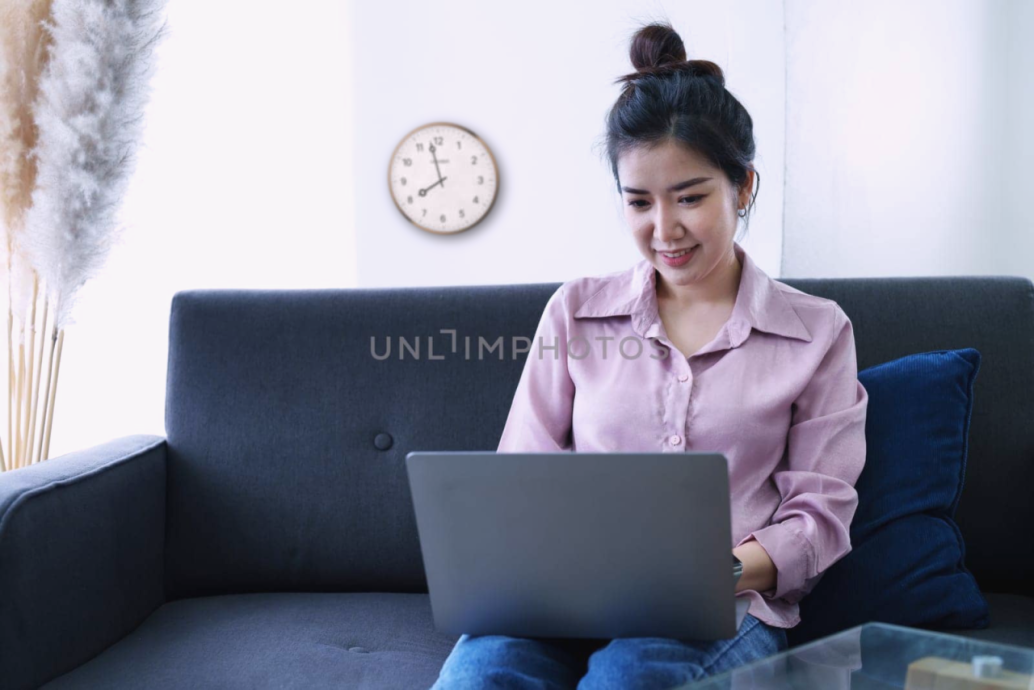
7:58
